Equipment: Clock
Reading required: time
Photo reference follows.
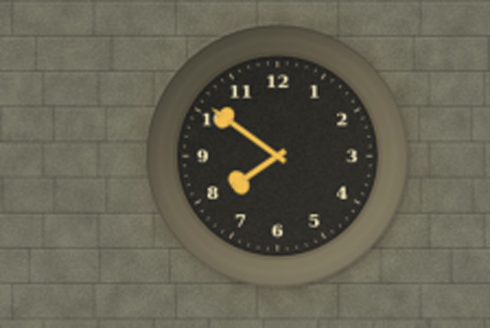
7:51
